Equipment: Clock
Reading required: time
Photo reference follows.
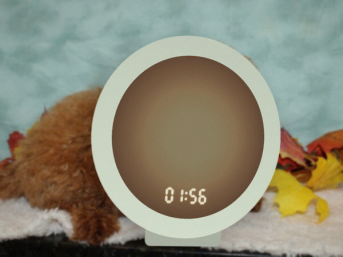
1:56
